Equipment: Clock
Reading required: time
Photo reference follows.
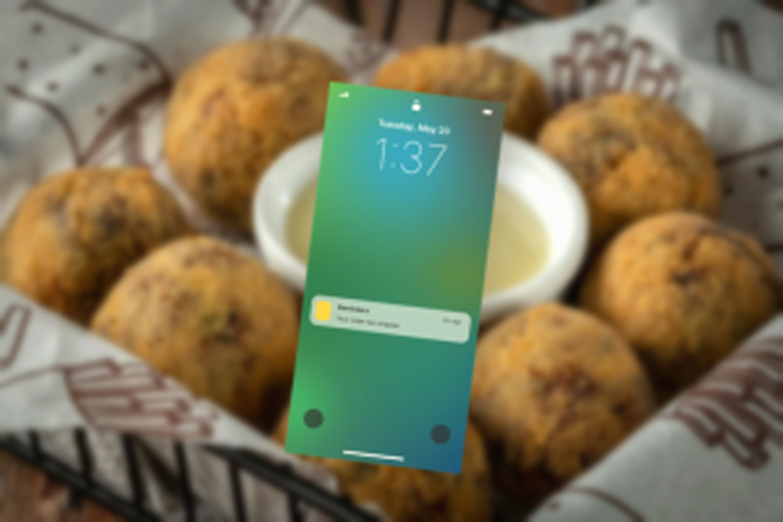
1:37
